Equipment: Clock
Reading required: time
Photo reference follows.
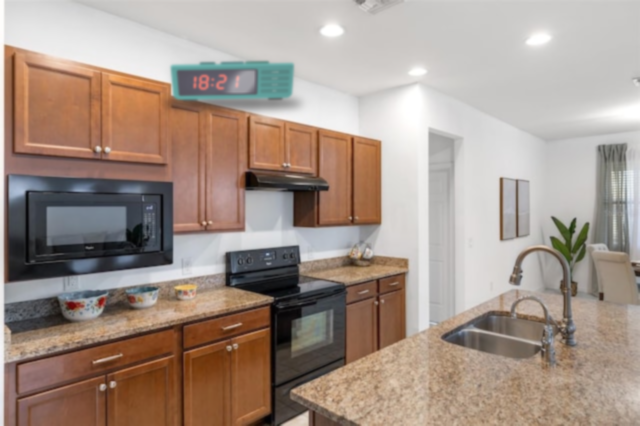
18:21
